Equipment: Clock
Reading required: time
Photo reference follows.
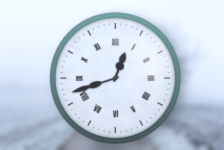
12:42
